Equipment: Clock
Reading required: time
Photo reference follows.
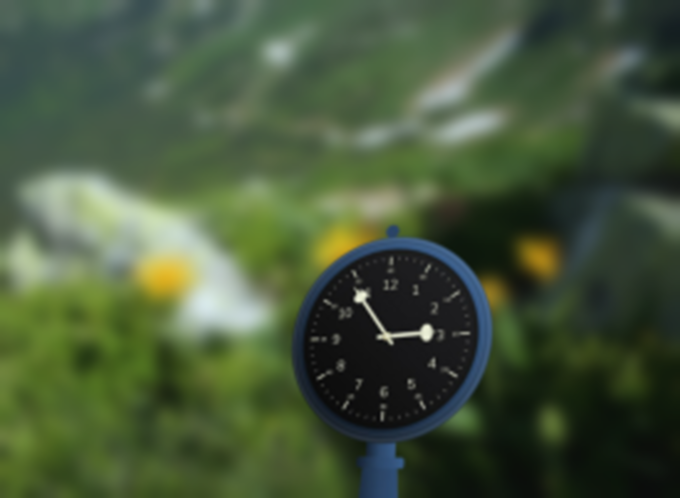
2:54
